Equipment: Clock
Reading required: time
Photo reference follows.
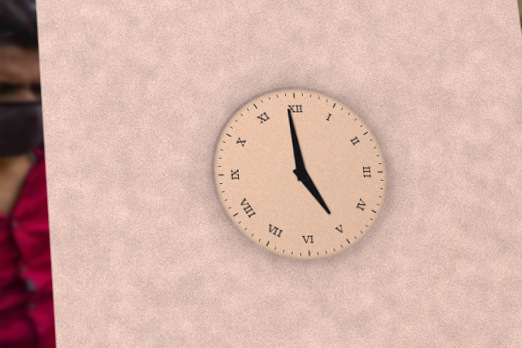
4:59
